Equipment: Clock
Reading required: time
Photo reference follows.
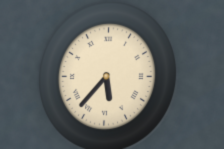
5:37
